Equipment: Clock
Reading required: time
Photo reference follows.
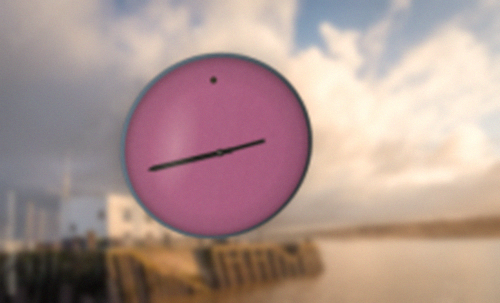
2:44
